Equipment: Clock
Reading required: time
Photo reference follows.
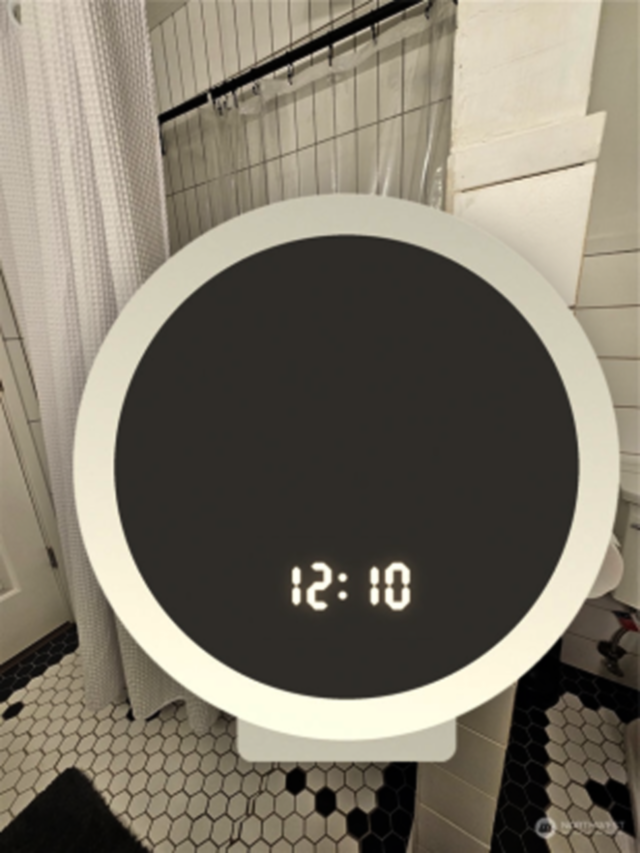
12:10
